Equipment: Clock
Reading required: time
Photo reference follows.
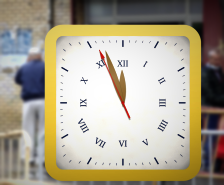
11:56:56
